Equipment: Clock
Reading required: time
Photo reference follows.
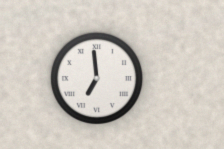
6:59
